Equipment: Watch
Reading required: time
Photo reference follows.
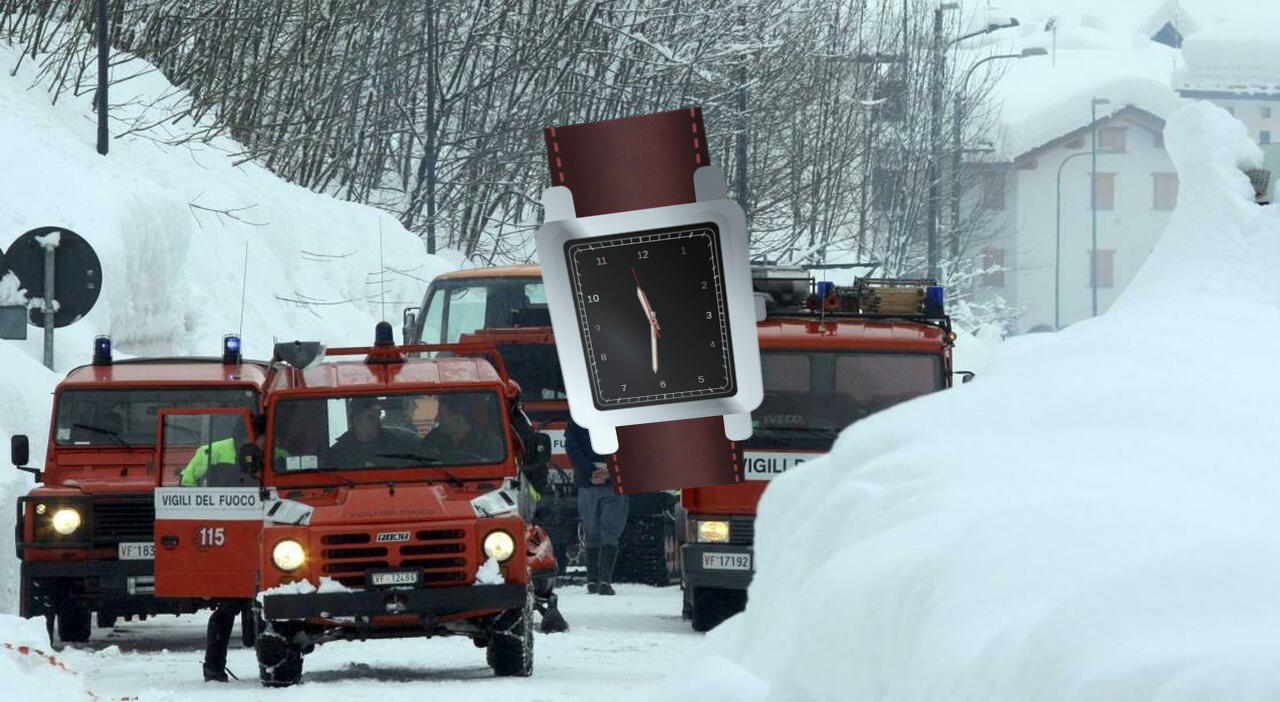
11:30:58
